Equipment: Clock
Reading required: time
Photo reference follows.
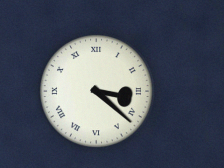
3:22
